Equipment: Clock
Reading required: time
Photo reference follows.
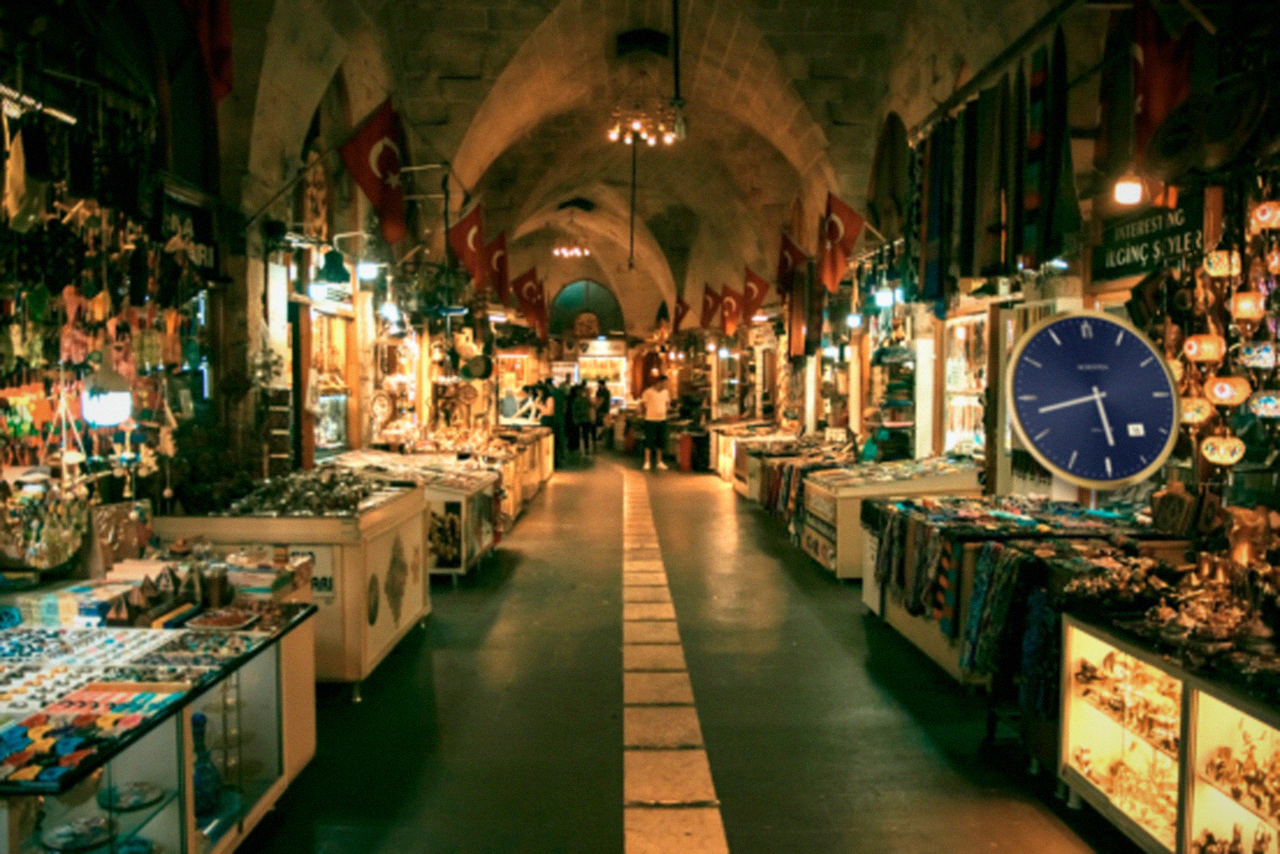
5:43
